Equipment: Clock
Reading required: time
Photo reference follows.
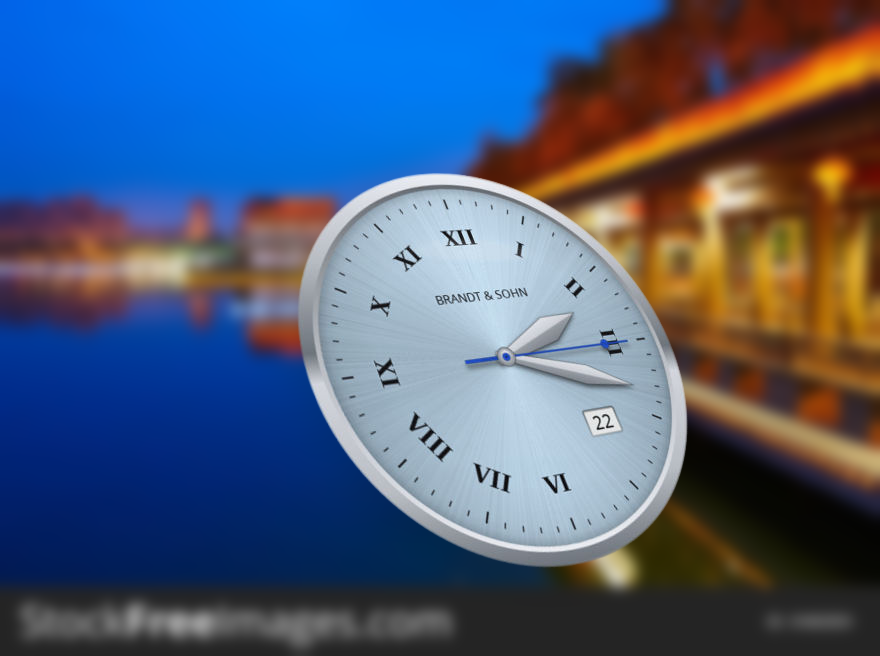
2:18:15
